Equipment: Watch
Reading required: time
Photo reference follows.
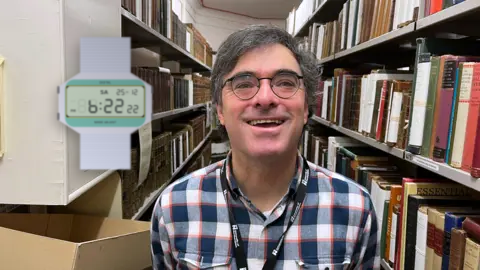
6:22
